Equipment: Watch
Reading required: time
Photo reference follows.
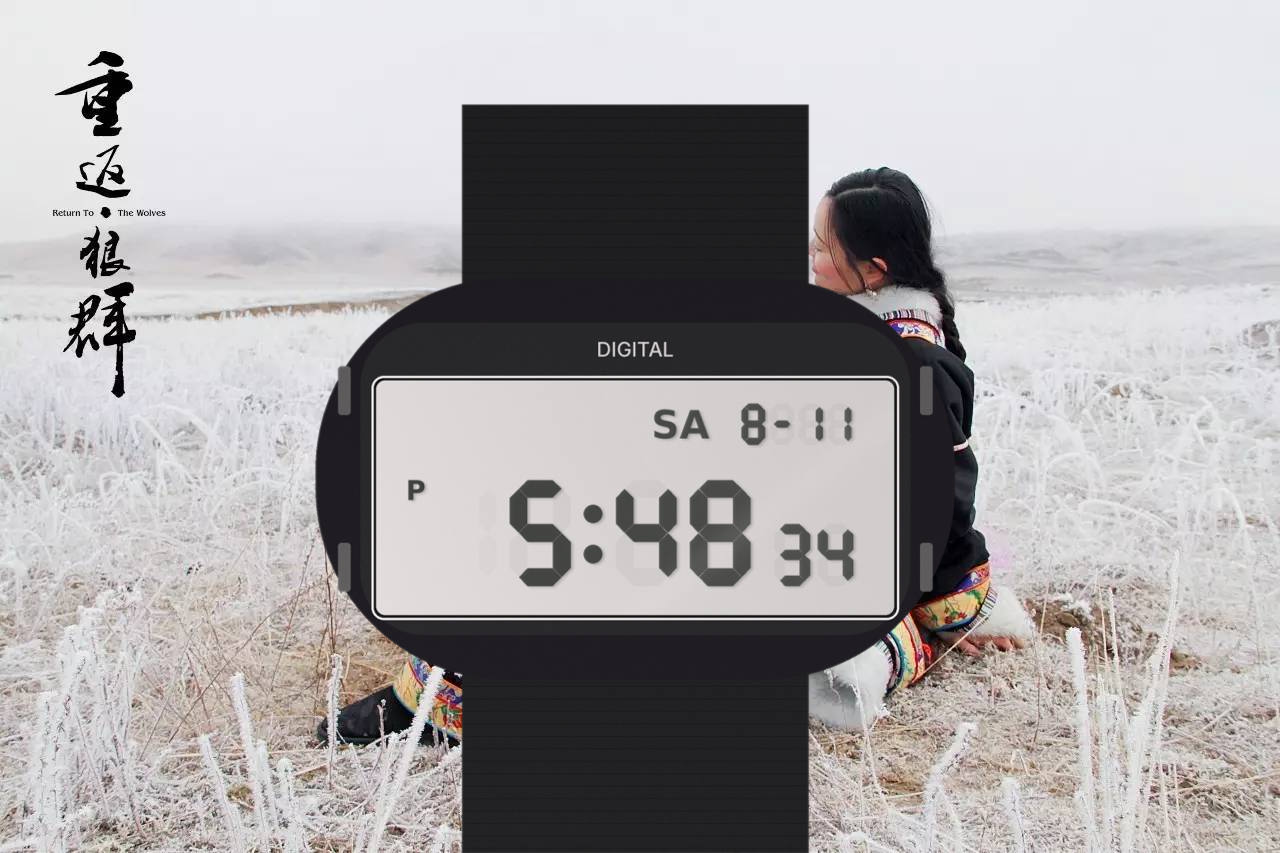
5:48:34
